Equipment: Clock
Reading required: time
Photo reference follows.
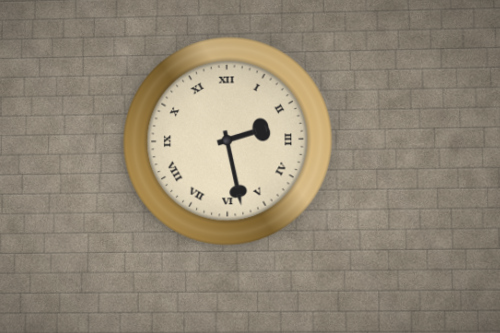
2:28
